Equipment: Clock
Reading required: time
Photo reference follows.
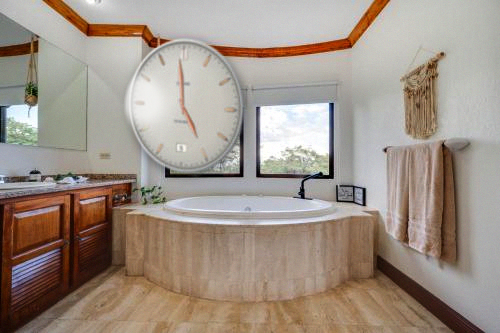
4:59
